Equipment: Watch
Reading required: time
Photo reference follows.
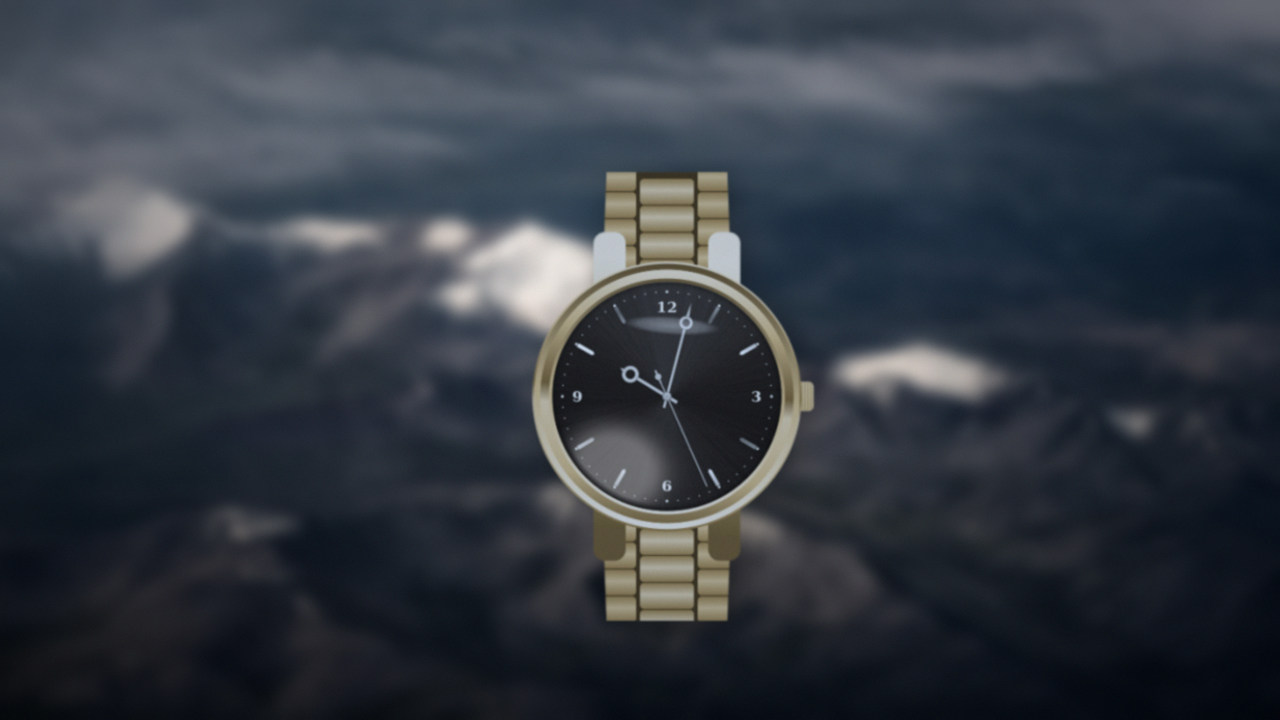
10:02:26
